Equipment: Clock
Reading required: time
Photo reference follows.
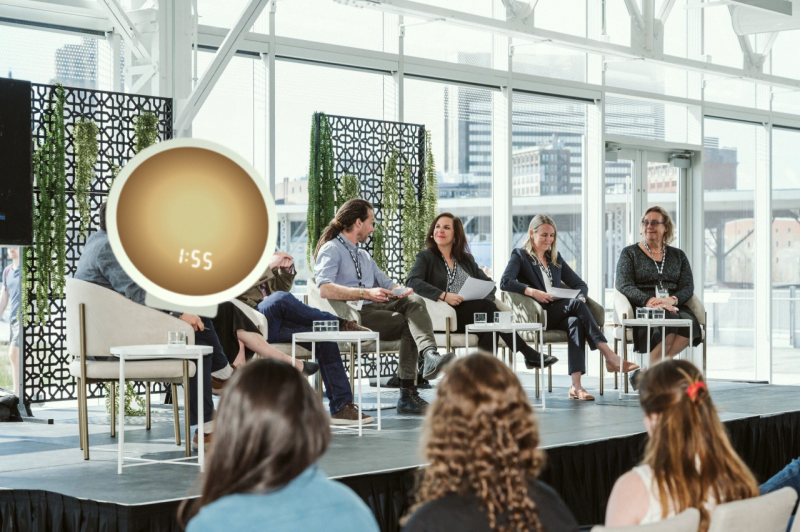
1:55
